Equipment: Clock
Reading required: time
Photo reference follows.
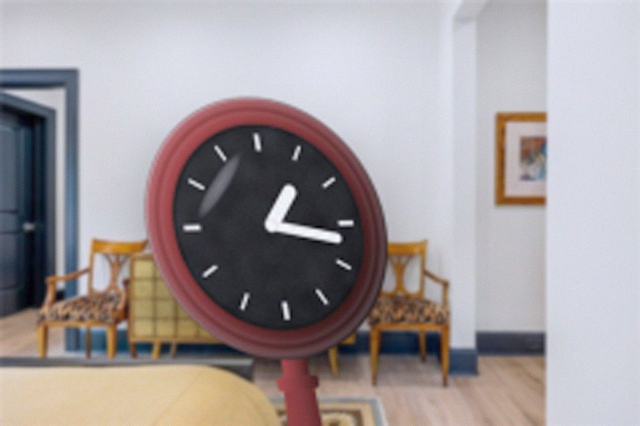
1:17
